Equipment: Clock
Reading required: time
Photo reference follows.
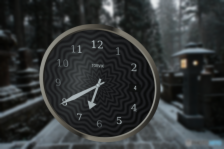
6:40
